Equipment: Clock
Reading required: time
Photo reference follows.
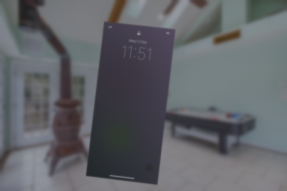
11:51
